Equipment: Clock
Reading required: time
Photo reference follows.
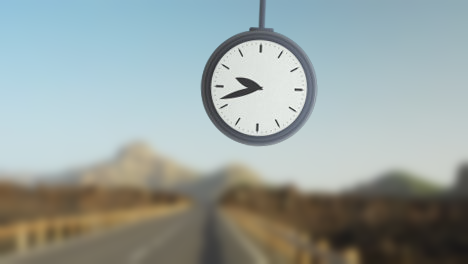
9:42
